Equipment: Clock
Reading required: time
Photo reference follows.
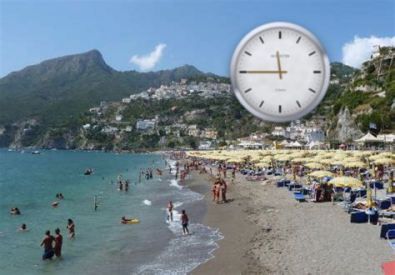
11:45
